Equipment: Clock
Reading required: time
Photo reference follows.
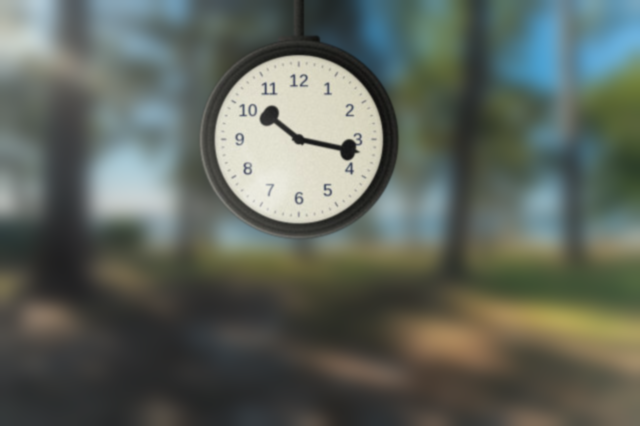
10:17
